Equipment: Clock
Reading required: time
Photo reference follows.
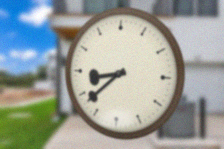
8:38
